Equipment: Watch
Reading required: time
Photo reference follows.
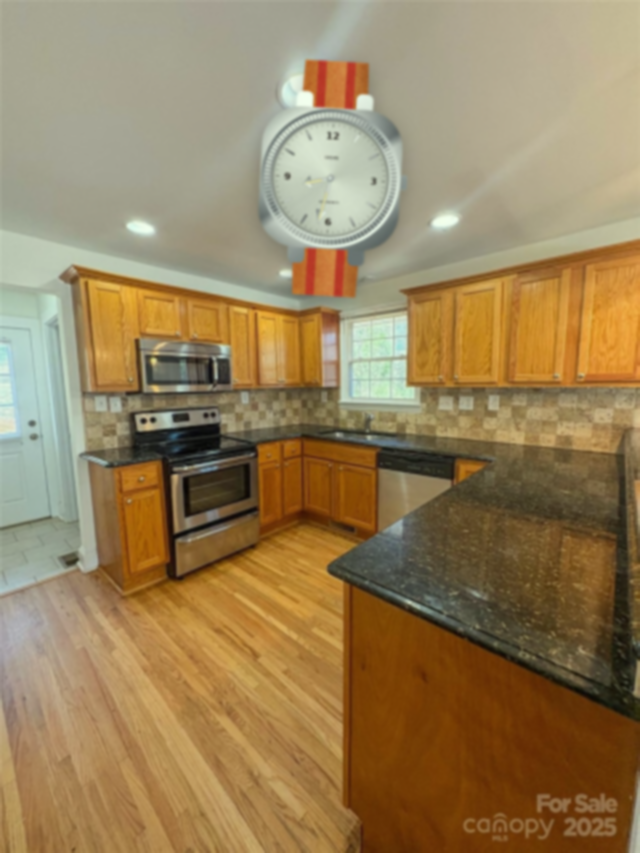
8:32
